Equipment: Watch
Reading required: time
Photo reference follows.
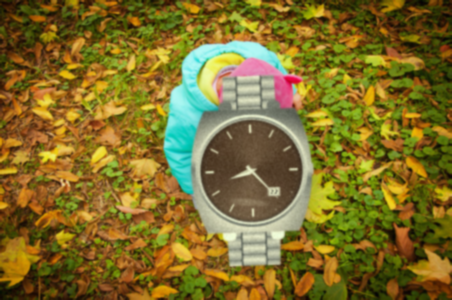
8:23
